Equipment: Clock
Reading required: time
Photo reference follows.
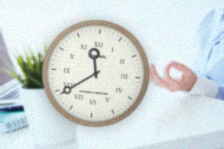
11:39
